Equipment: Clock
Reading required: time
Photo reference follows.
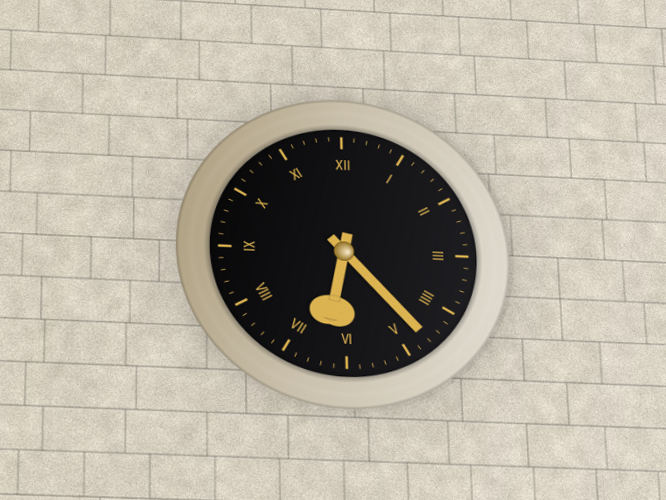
6:23
